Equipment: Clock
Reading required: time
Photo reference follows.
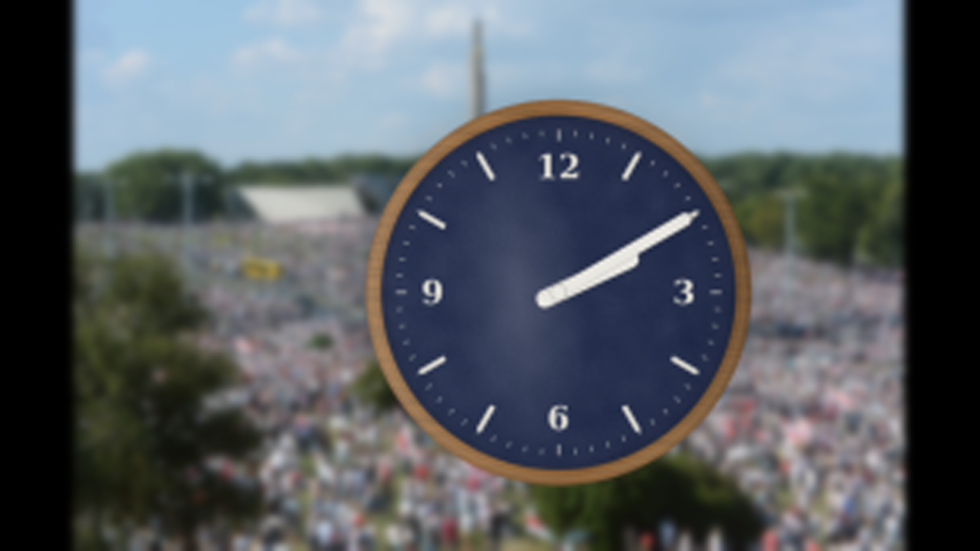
2:10
